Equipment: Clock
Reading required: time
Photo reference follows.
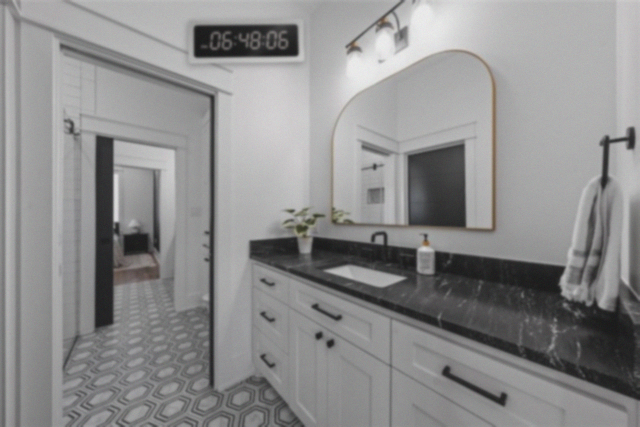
6:48:06
